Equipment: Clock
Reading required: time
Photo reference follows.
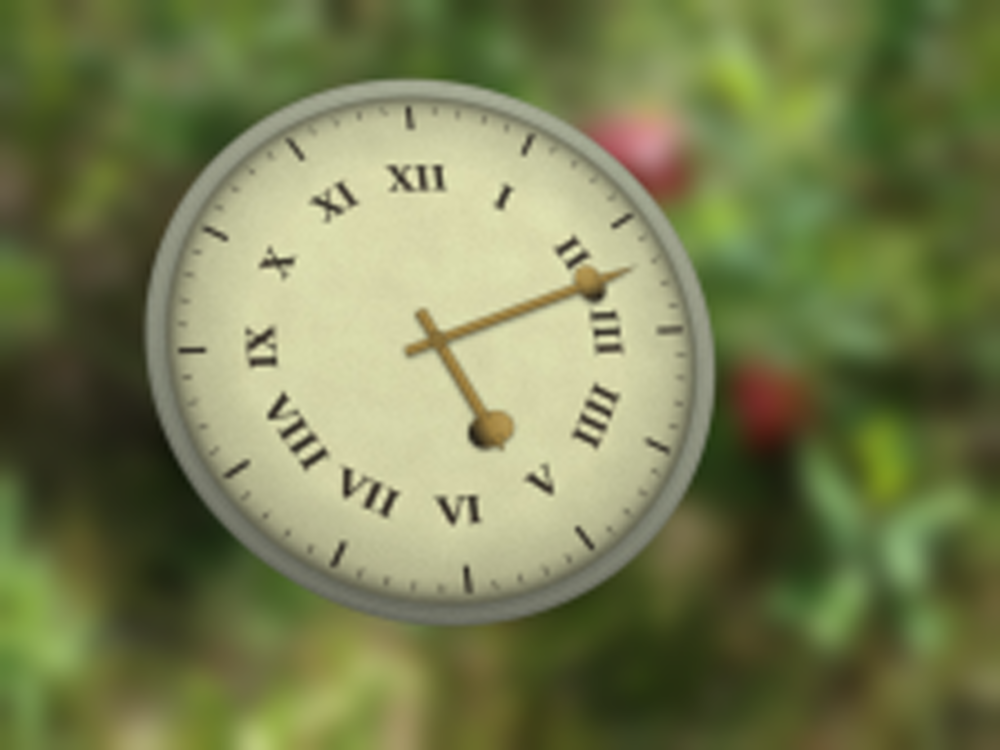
5:12
